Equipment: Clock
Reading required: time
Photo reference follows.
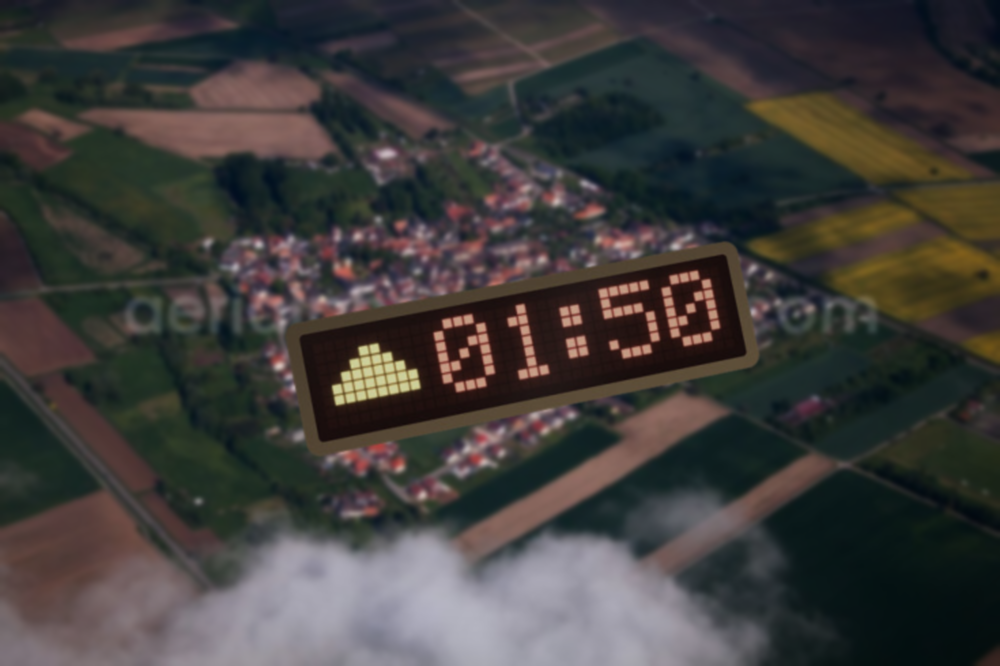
1:50
